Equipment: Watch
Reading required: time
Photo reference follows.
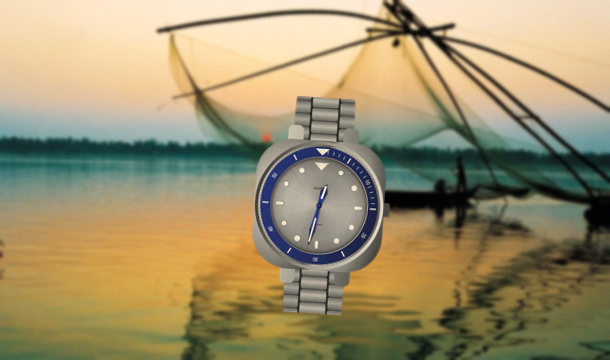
12:32
